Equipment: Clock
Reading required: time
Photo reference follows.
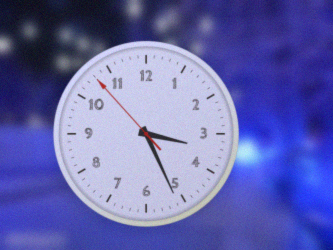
3:25:53
